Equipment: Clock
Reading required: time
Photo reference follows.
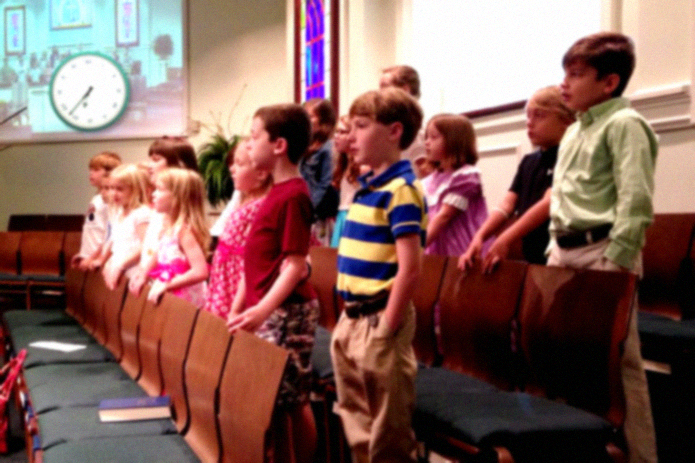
6:37
